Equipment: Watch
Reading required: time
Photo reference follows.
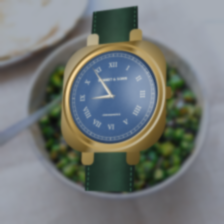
8:54
